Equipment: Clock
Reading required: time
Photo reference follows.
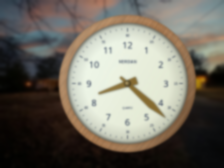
8:22
